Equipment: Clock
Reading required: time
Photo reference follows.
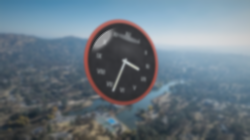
3:33
